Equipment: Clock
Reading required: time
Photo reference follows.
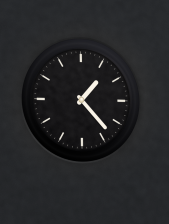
1:23
